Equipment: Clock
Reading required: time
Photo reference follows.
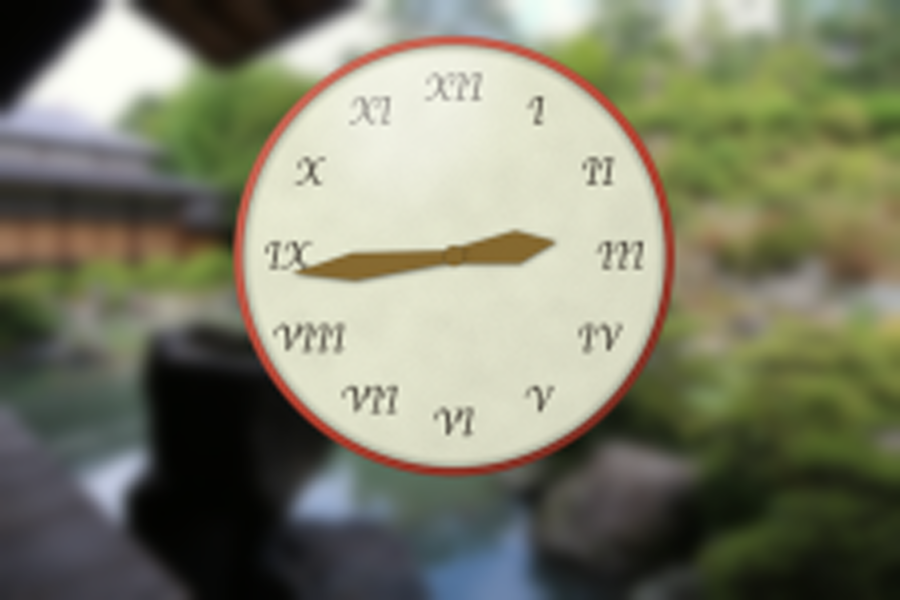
2:44
